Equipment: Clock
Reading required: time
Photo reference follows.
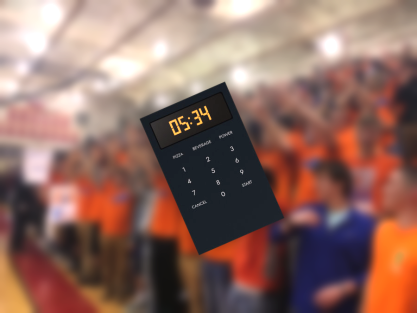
5:34
